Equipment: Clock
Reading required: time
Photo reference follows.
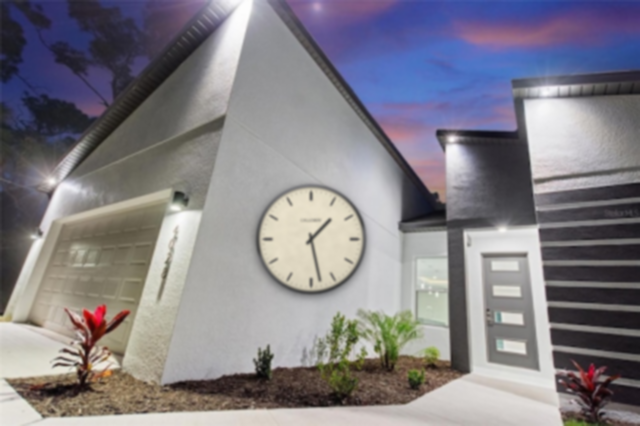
1:28
